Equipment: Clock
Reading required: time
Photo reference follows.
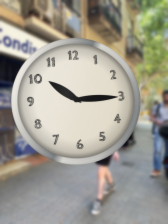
10:15
